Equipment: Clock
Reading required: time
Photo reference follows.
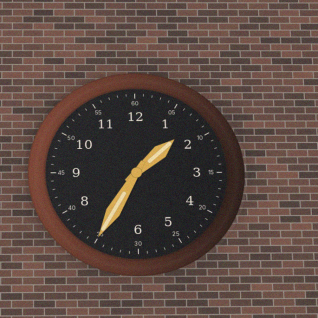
1:35
